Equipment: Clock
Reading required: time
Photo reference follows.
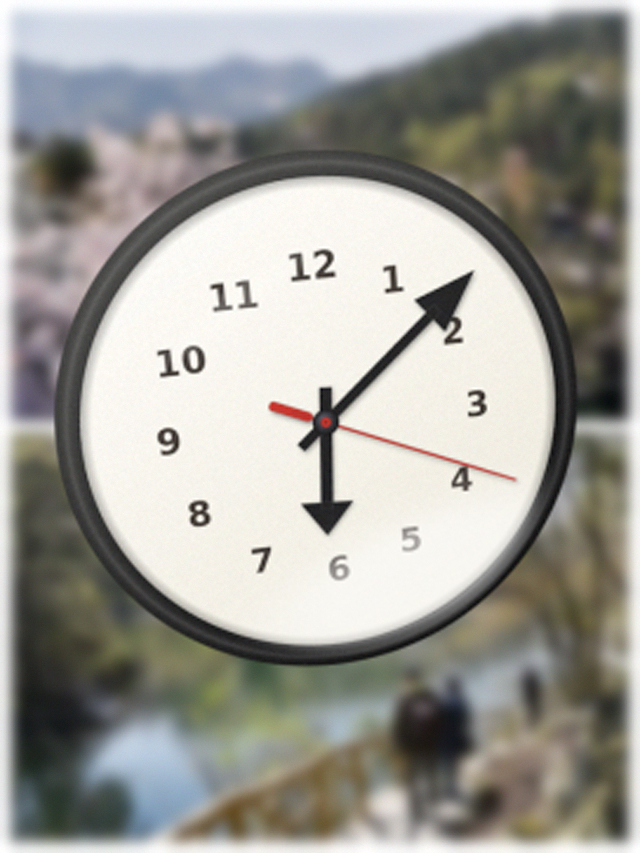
6:08:19
